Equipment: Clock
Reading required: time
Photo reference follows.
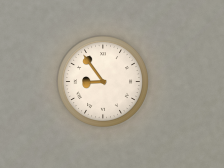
8:54
